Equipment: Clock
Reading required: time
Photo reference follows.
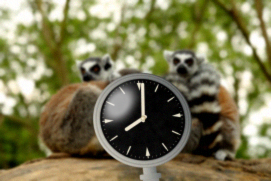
8:01
